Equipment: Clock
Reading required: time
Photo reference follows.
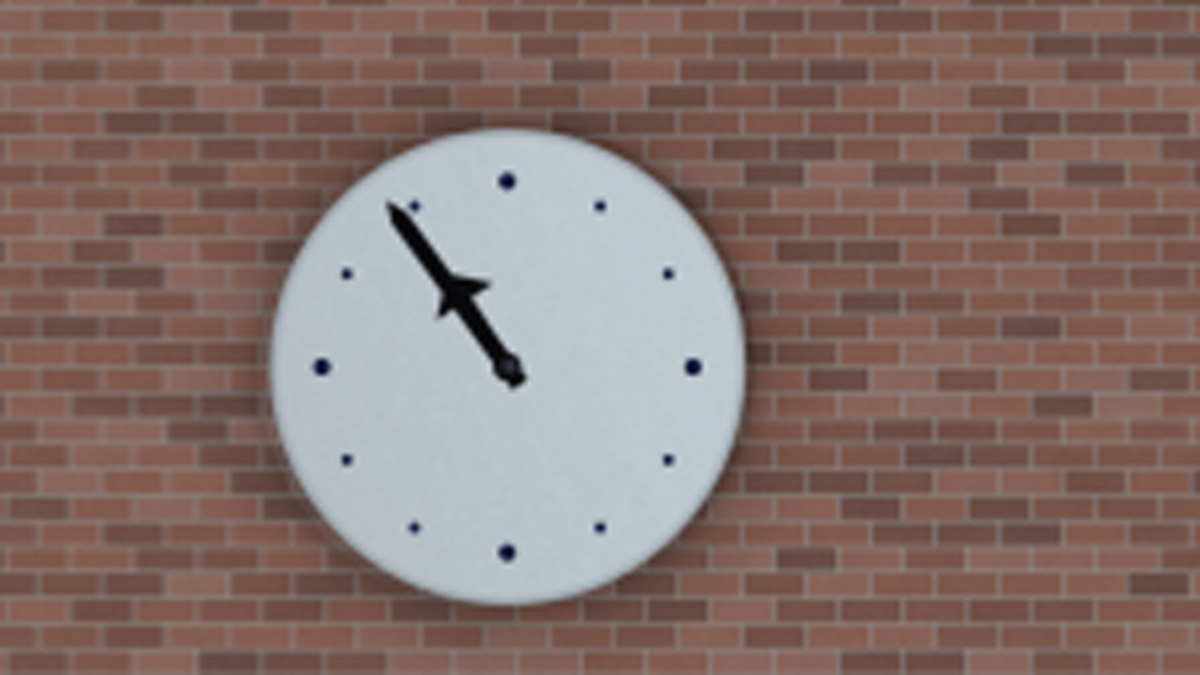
10:54
